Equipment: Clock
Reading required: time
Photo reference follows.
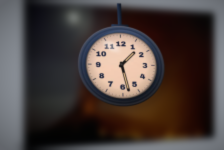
1:28
